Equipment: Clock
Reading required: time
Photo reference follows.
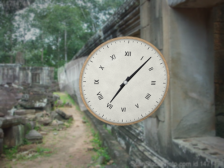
7:07
